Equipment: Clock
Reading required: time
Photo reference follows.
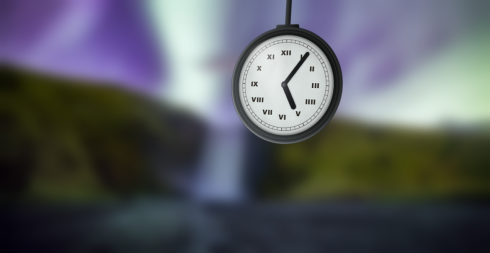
5:06
